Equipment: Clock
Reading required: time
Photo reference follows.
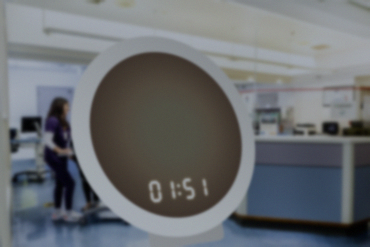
1:51
